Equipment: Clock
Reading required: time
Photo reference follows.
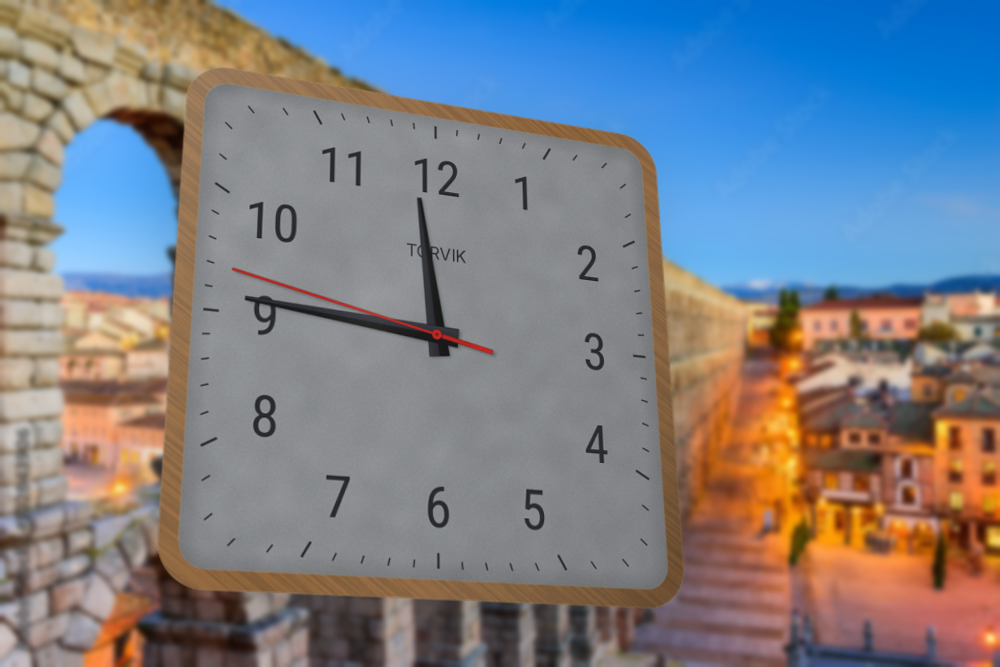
11:45:47
